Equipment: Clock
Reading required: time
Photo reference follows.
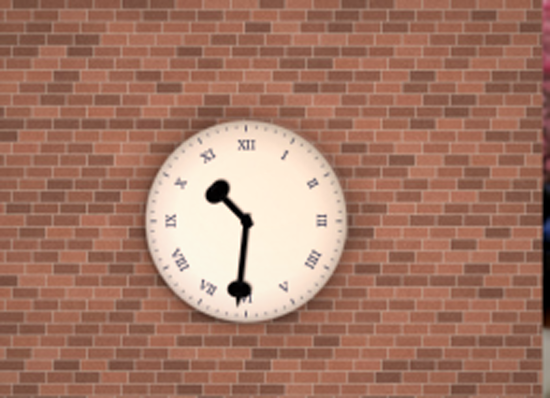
10:31
